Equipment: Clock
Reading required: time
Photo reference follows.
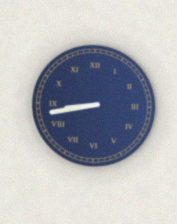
8:43
